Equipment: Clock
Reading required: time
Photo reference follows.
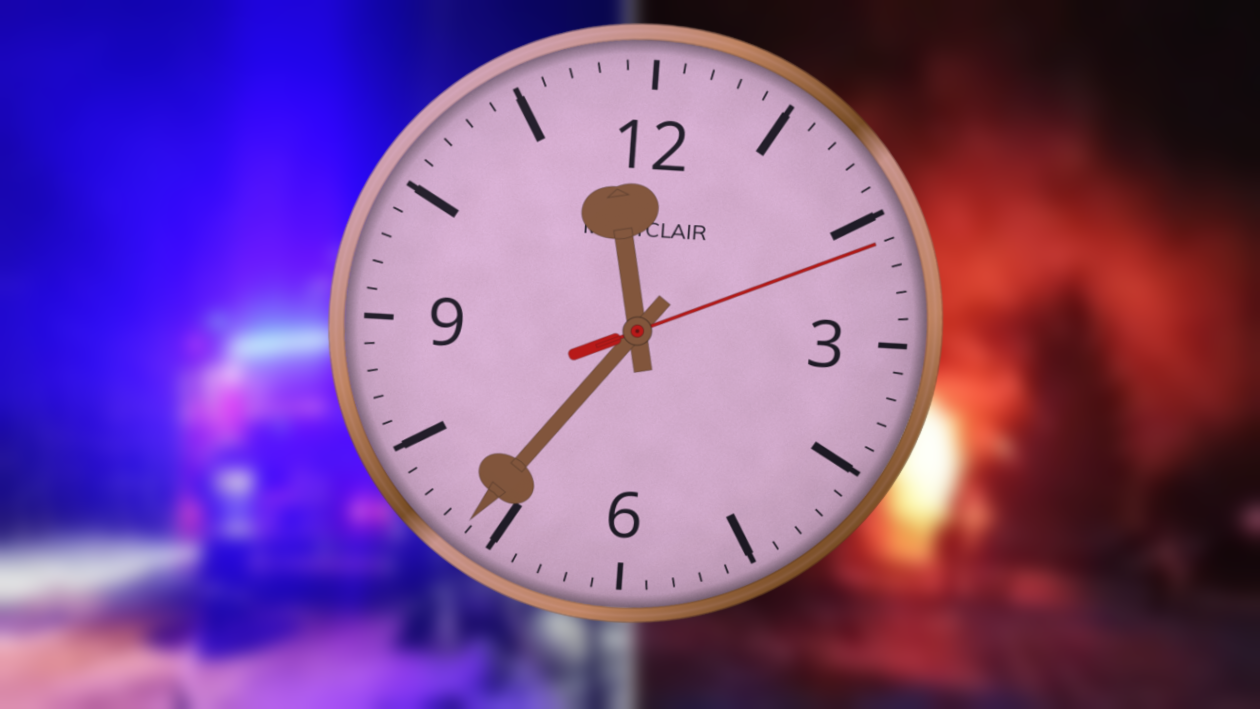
11:36:11
